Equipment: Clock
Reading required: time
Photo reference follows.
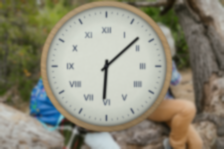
6:08
